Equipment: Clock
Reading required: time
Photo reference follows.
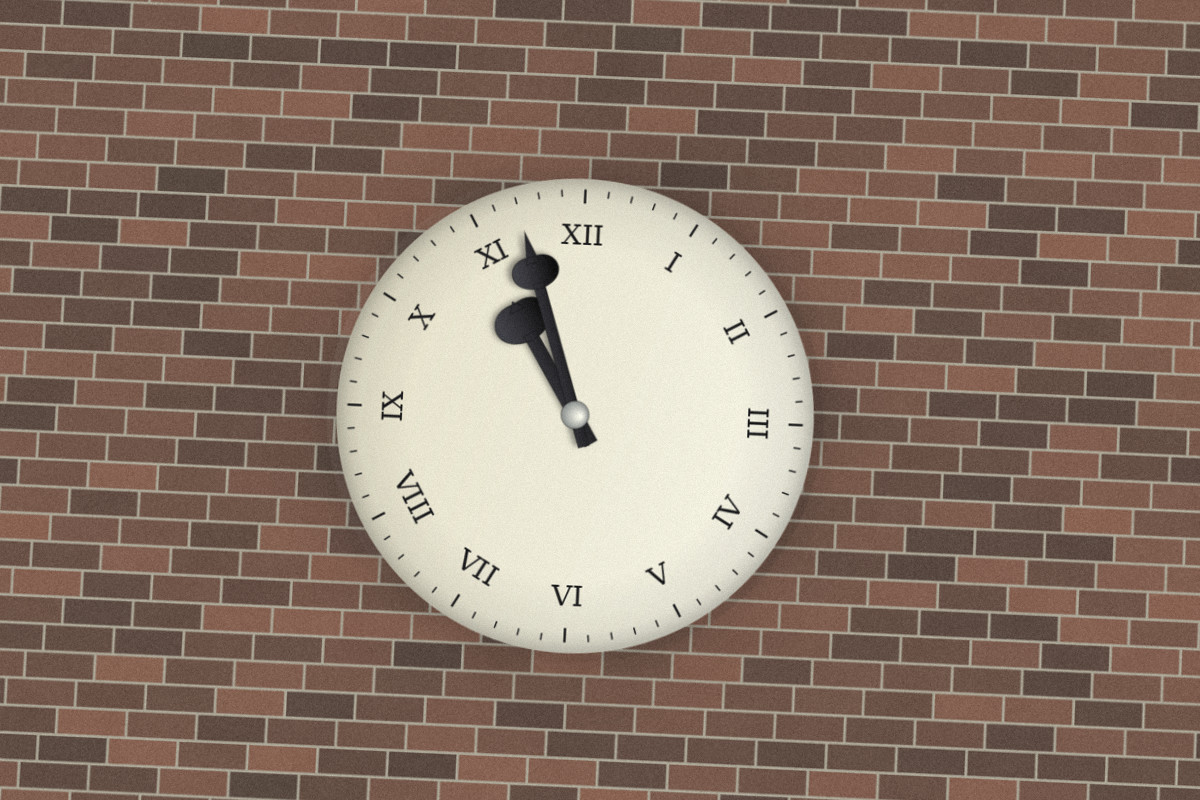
10:57
